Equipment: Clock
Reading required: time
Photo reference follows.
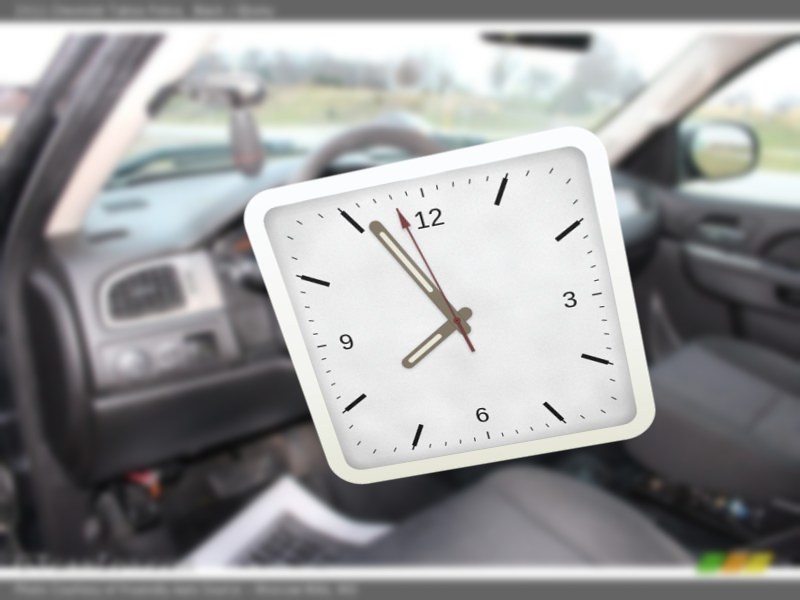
7:55:58
